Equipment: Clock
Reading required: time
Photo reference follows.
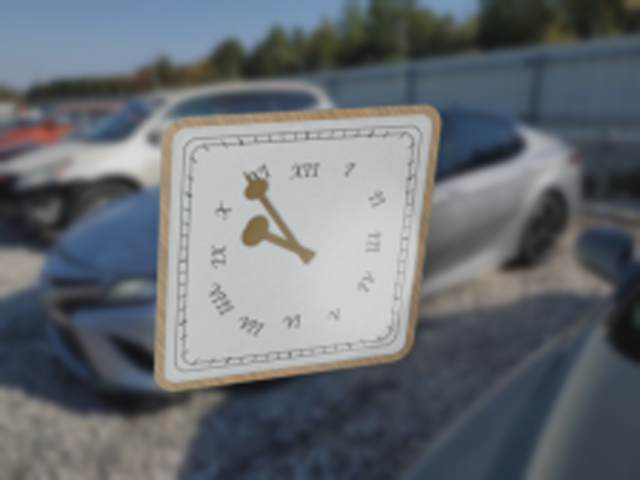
9:54
